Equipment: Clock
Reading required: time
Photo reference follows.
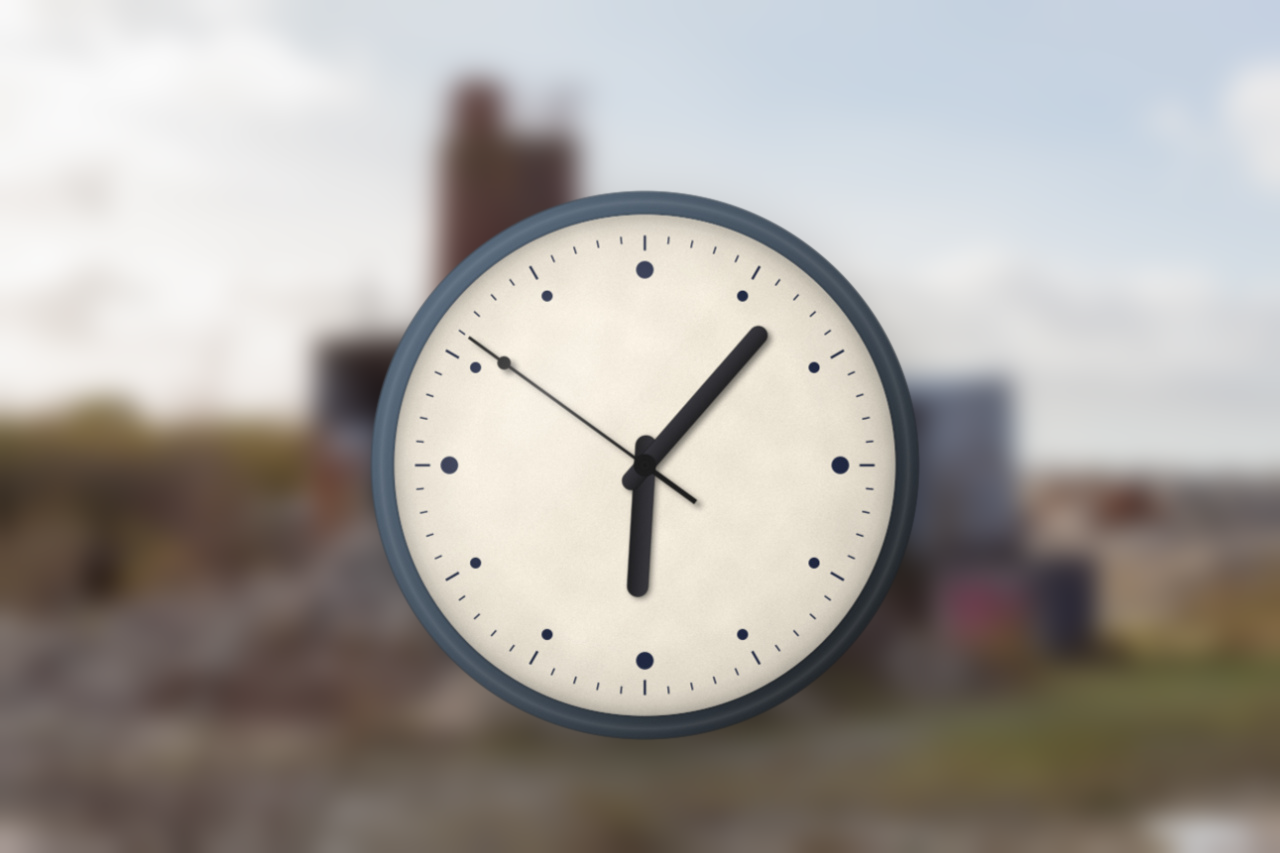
6:06:51
